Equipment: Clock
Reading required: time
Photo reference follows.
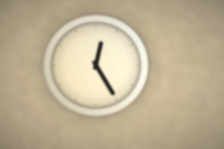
12:25
